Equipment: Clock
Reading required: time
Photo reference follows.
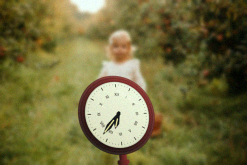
6:37
